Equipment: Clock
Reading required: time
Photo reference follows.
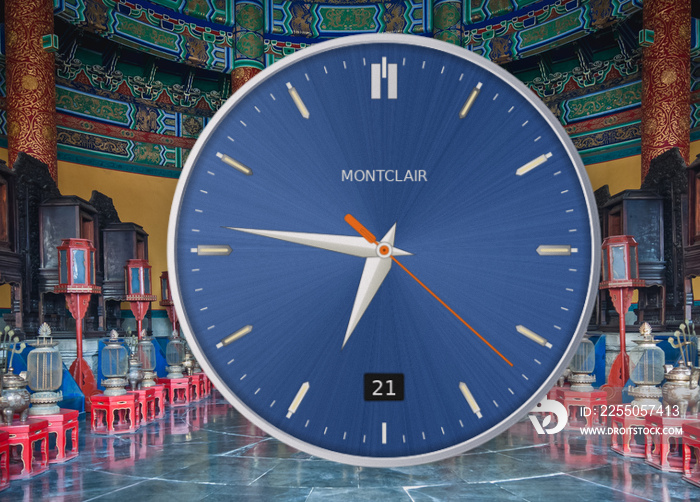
6:46:22
